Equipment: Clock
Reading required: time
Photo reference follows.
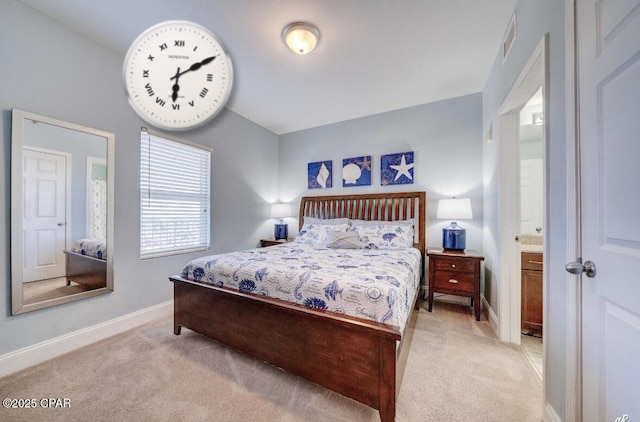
6:10
